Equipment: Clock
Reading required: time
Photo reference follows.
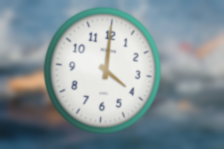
4:00
